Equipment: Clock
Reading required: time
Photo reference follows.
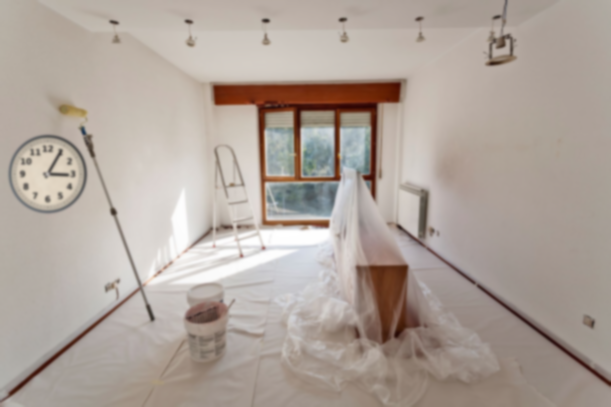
3:05
